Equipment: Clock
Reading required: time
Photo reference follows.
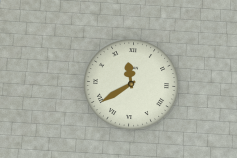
11:39
